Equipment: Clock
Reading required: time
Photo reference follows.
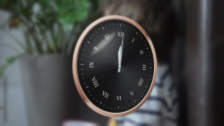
12:01
